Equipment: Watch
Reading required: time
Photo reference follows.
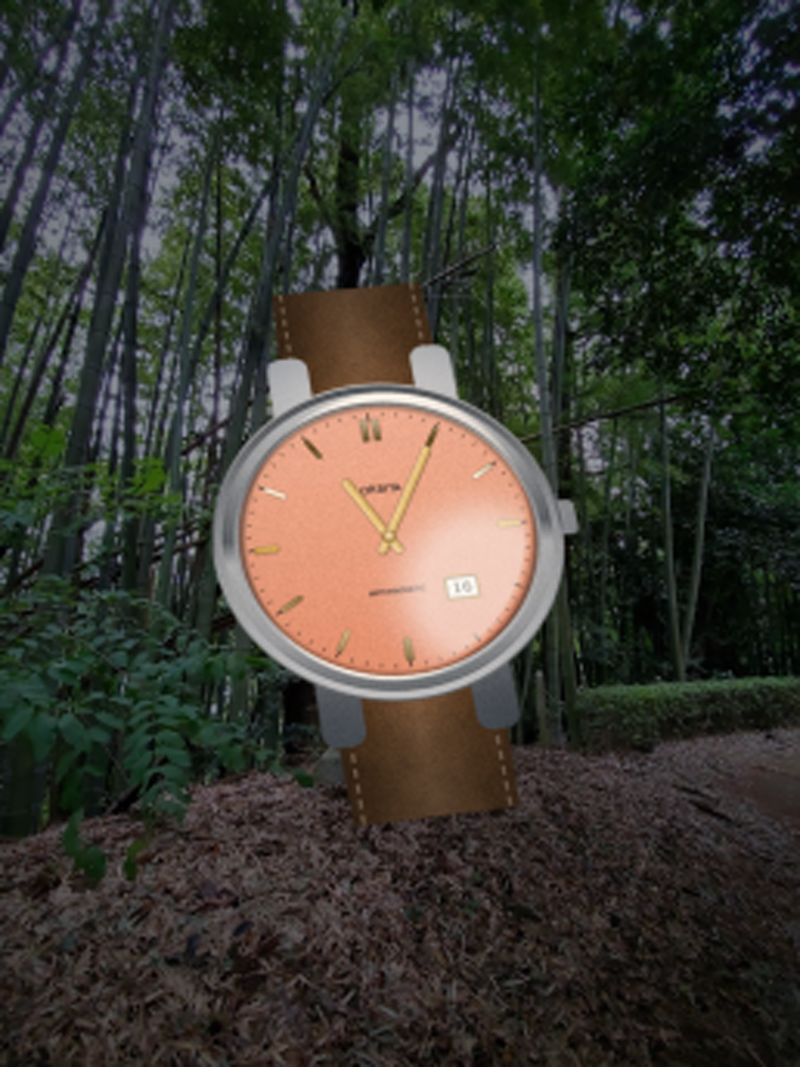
11:05
